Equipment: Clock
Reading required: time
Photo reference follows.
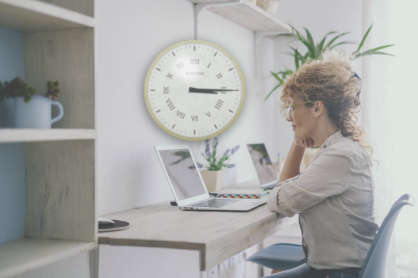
3:15
